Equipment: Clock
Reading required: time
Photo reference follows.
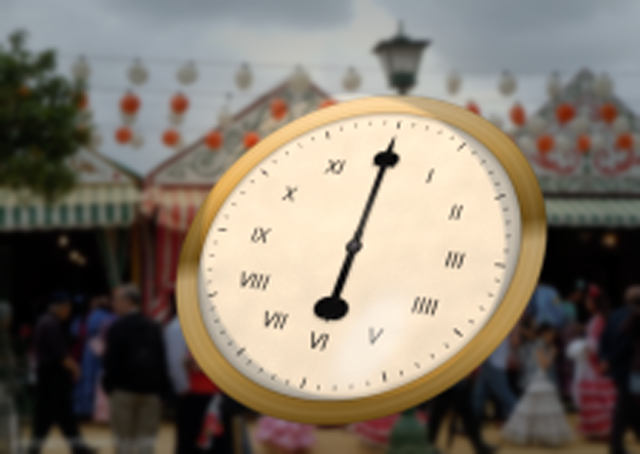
6:00
